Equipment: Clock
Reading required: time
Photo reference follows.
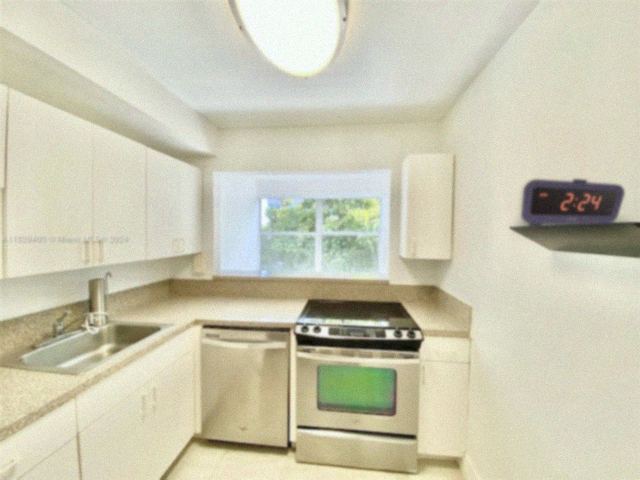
2:24
